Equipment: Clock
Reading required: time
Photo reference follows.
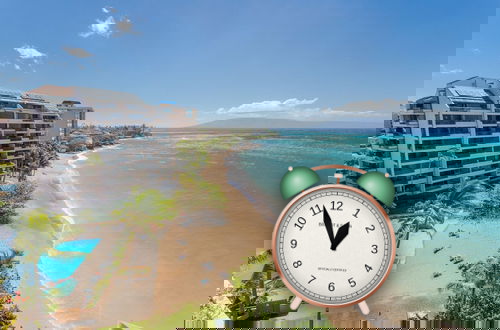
12:57
